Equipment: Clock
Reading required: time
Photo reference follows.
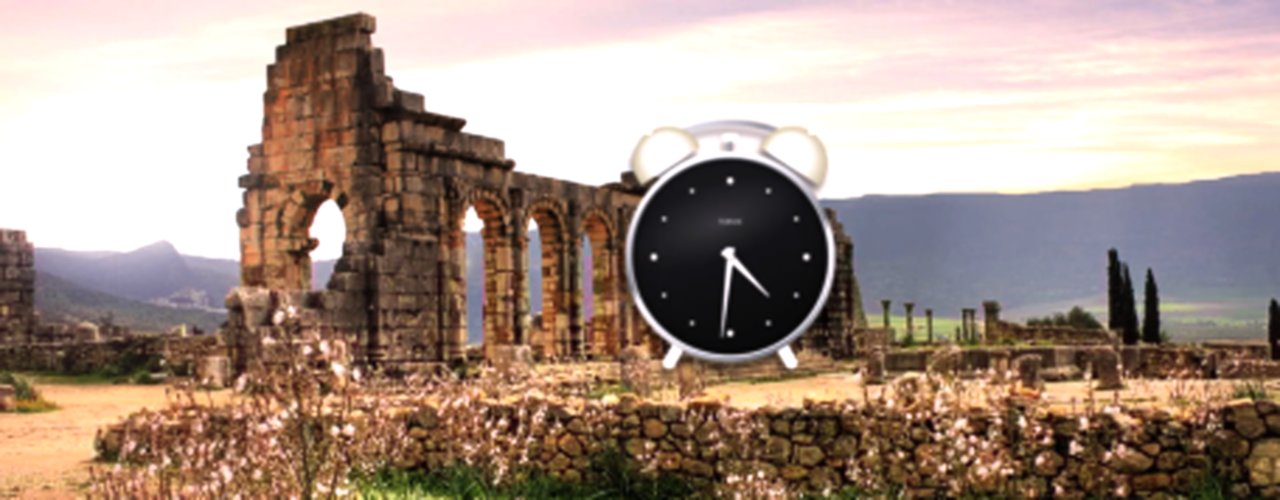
4:31
